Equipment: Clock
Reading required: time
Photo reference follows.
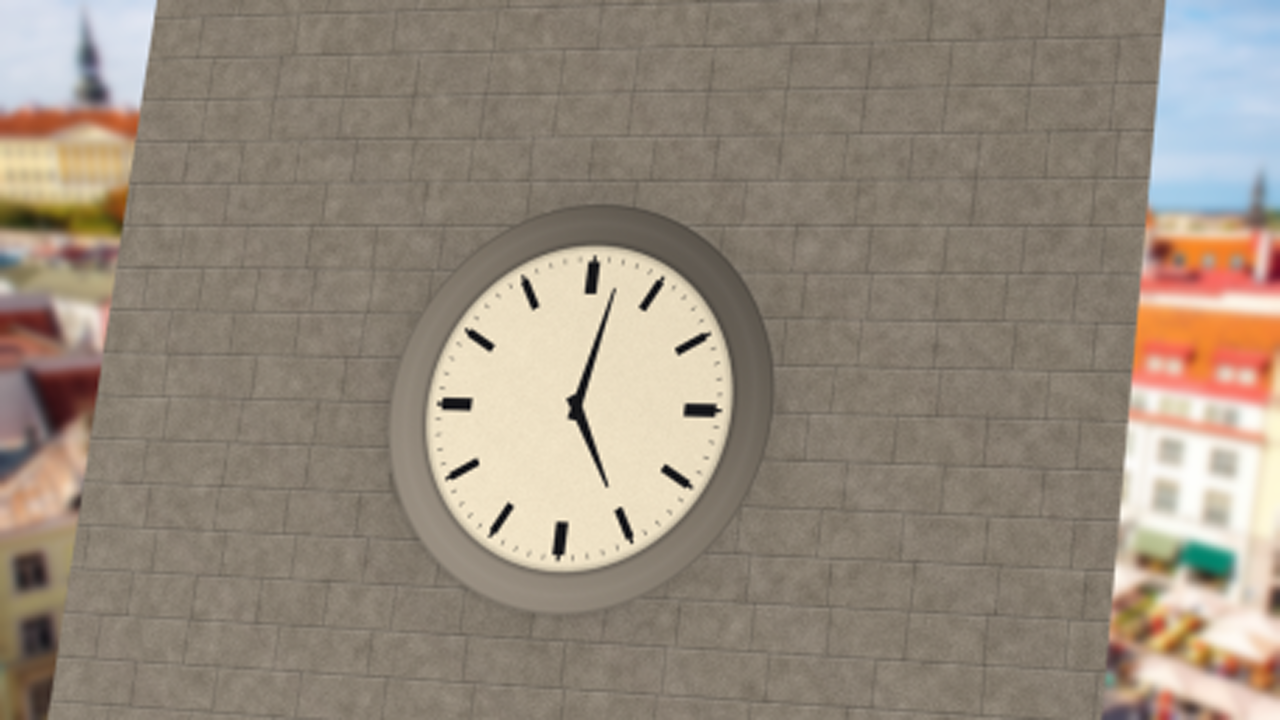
5:02
